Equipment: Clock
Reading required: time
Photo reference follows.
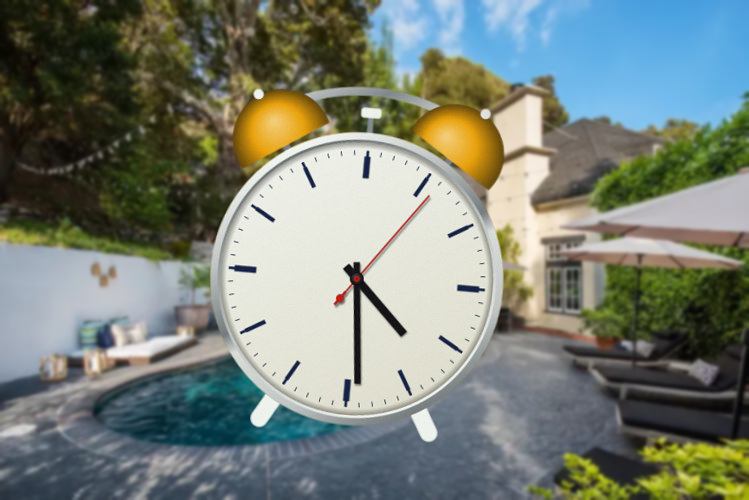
4:29:06
